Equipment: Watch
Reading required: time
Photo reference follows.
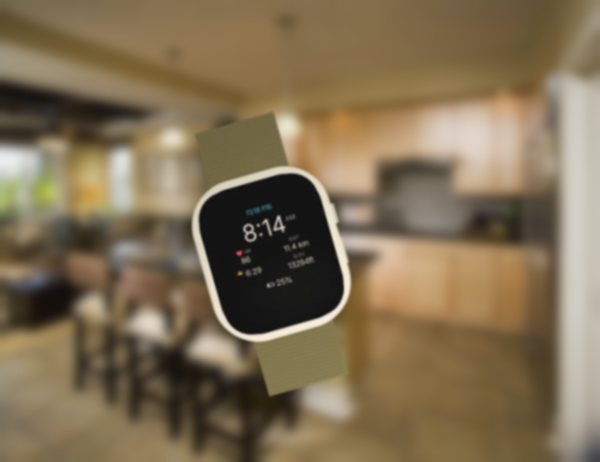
8:14
